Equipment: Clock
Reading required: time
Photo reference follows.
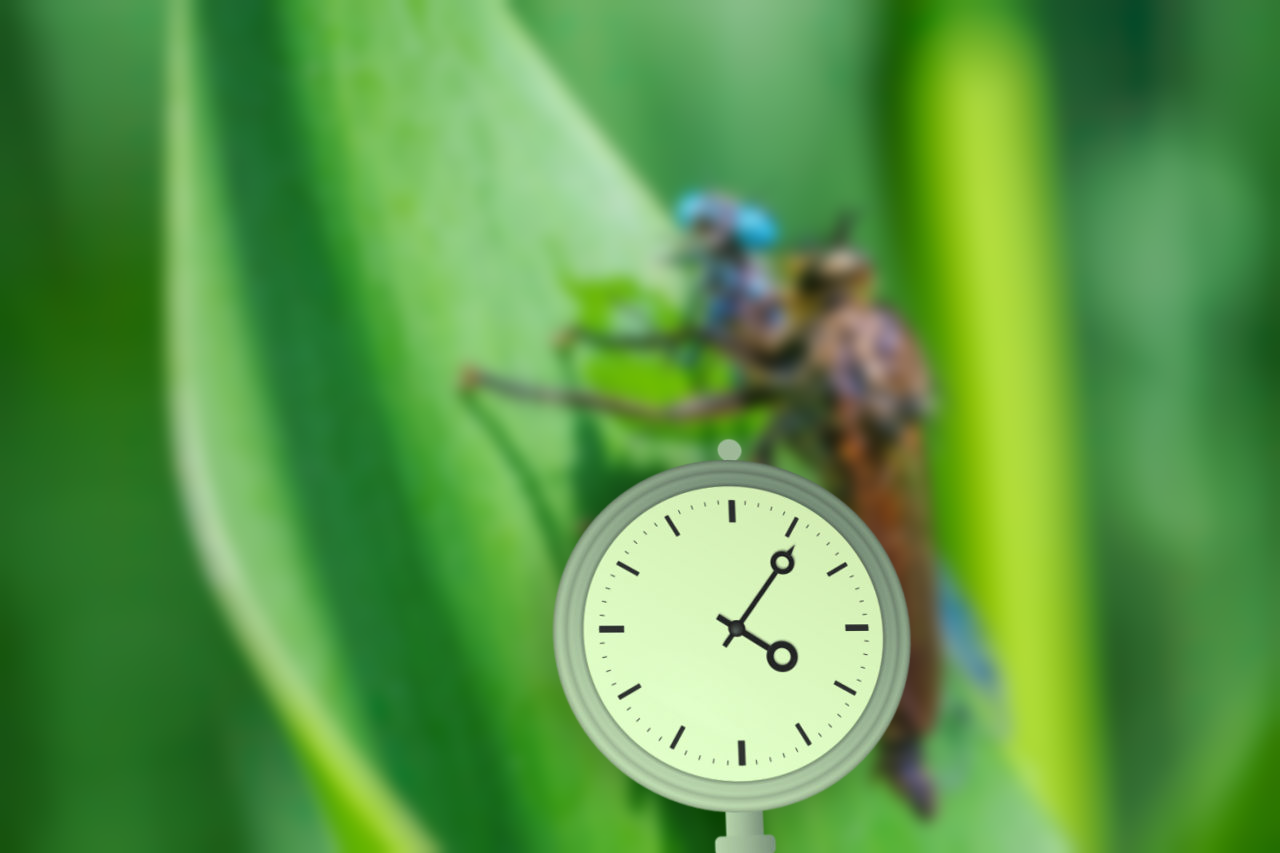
4:06
